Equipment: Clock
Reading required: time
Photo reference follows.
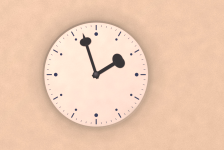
1:57
